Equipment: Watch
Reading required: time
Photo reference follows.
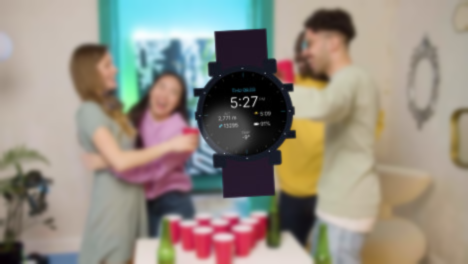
5:27
